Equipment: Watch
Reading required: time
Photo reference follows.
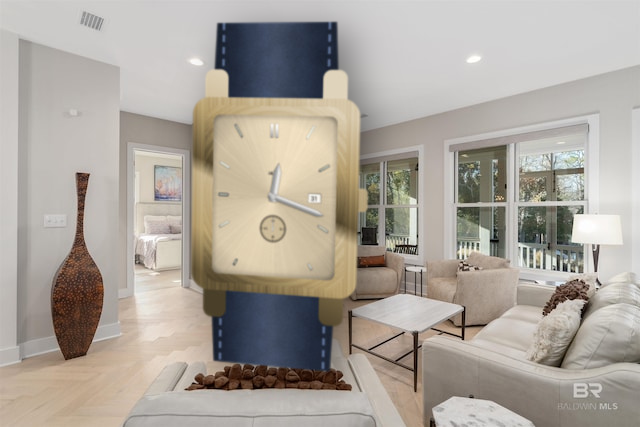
12:18
